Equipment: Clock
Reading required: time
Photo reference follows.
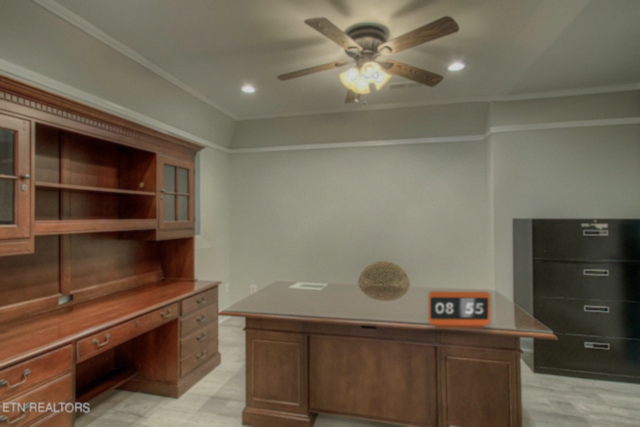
8:55
